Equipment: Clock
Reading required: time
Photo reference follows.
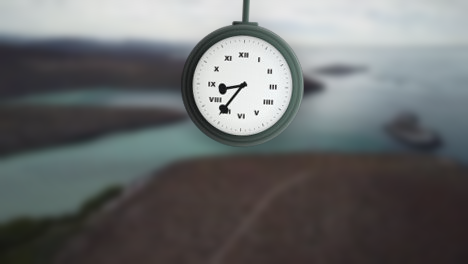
8:36
